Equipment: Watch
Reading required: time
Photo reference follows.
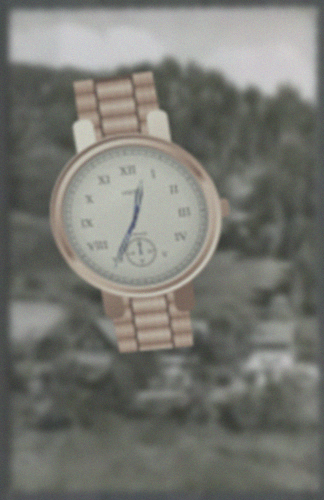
12:35
